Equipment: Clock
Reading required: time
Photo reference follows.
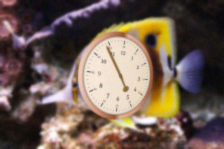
4:54
